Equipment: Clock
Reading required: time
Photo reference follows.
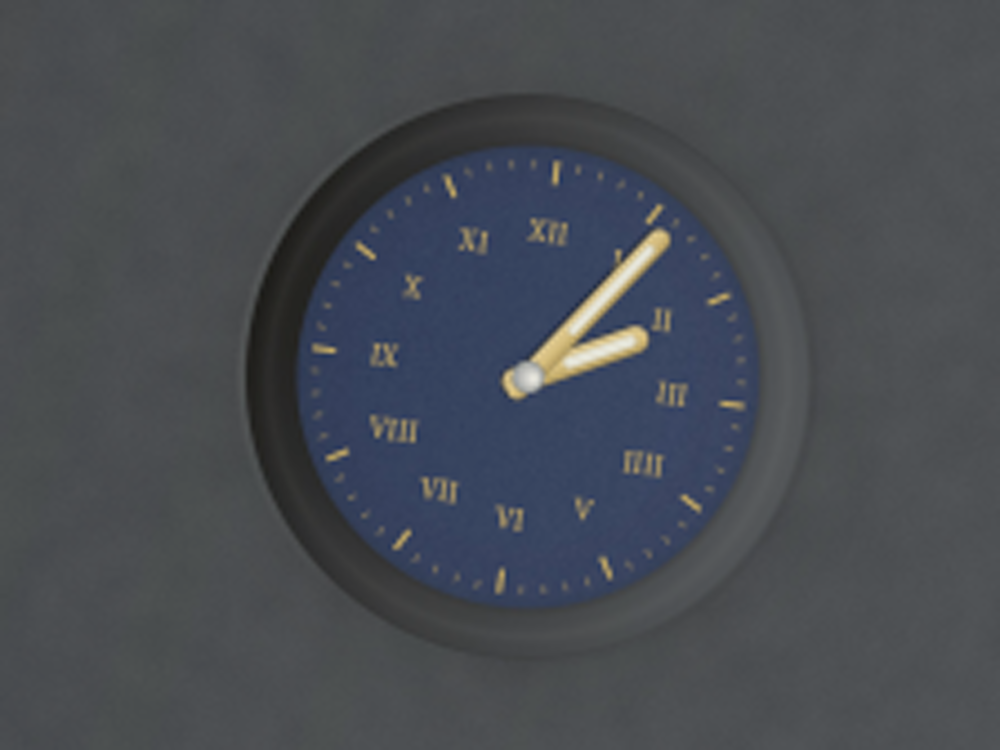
2:06
